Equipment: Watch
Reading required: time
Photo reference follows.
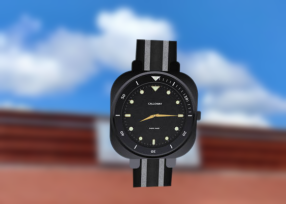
8:15
